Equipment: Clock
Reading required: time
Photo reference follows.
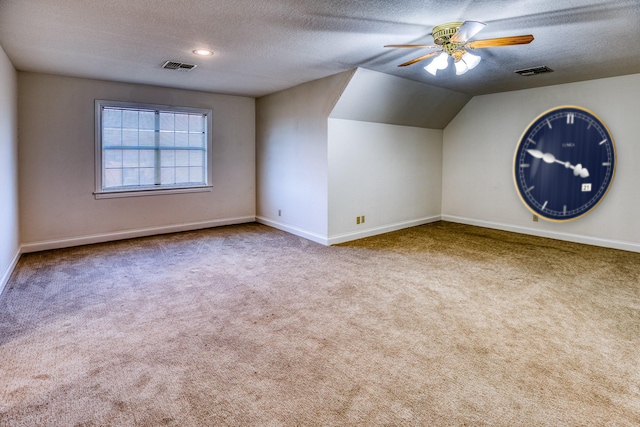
3:48
